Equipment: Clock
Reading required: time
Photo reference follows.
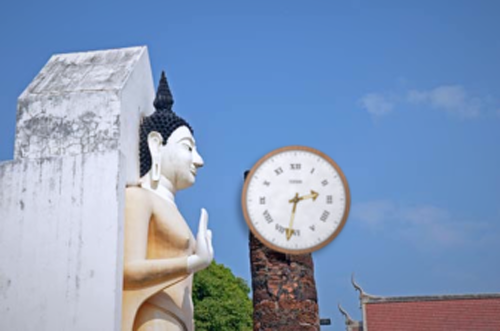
2:32
